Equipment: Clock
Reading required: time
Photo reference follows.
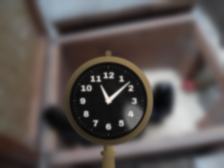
11:08
